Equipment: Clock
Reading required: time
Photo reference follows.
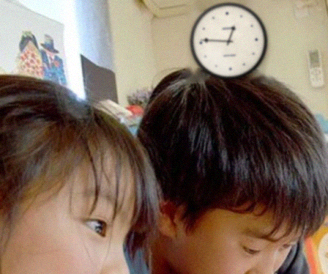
12:46
